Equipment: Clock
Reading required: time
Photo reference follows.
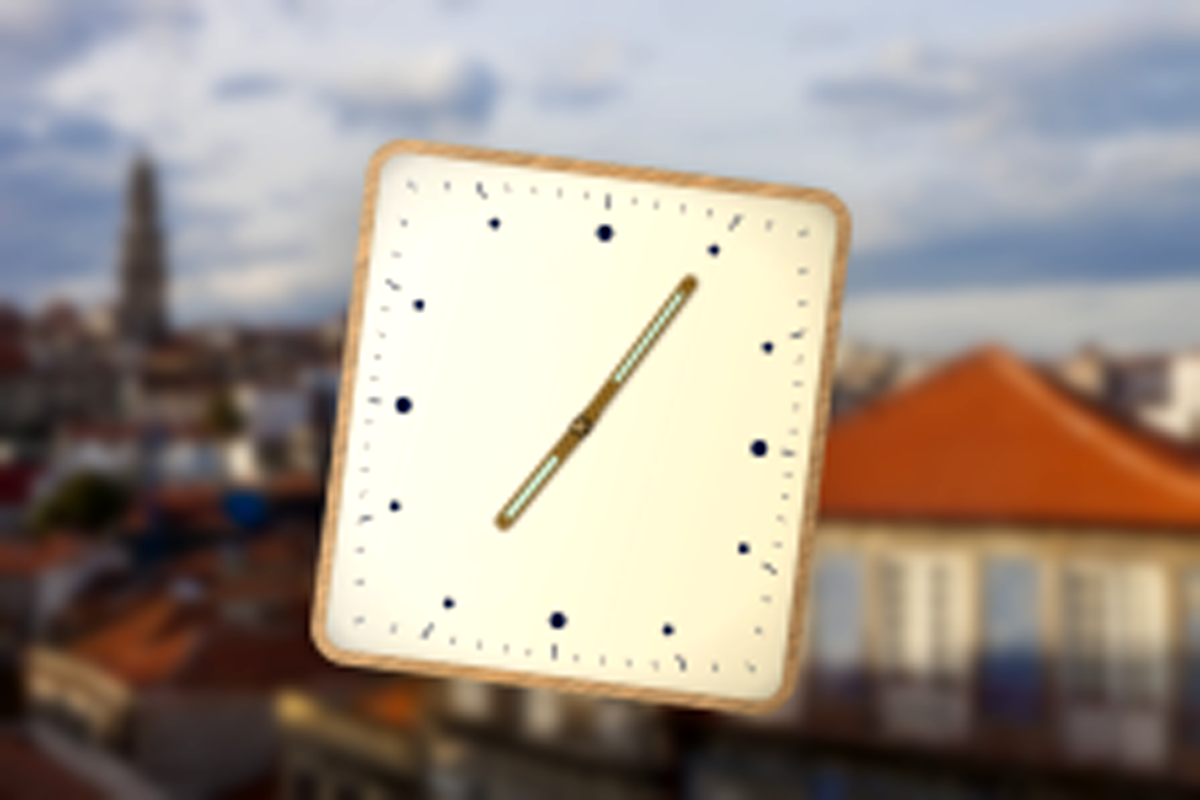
7:05
